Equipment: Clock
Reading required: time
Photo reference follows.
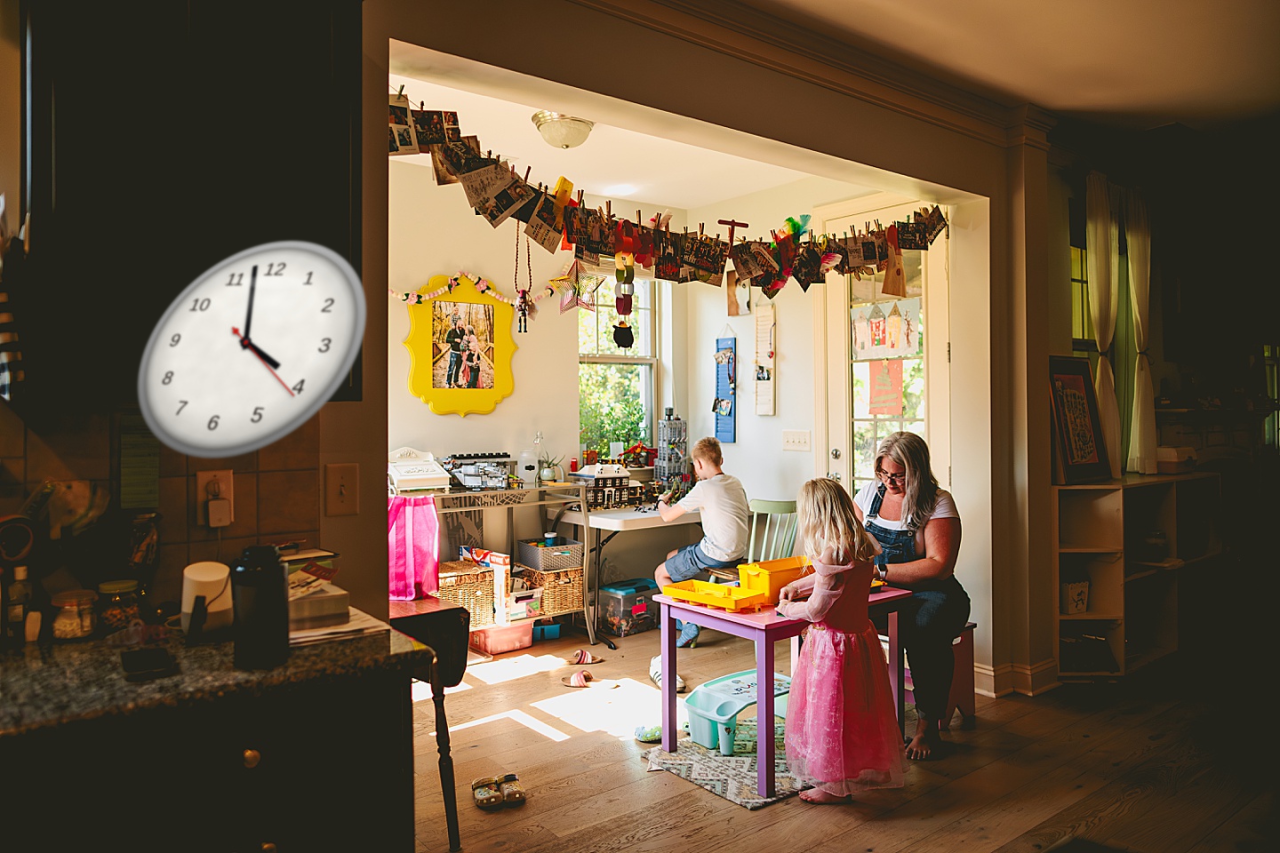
3:57:21
